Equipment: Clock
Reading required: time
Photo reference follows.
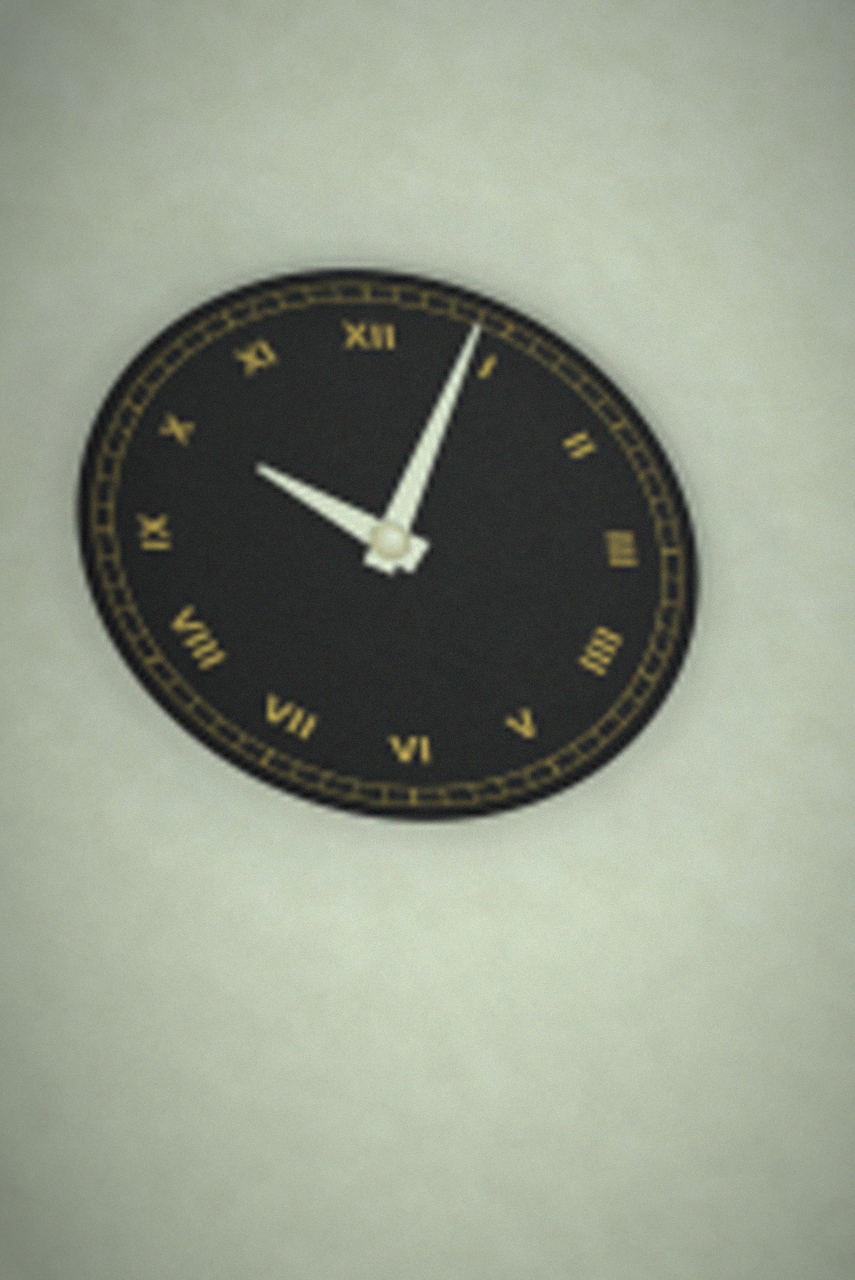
10:04
